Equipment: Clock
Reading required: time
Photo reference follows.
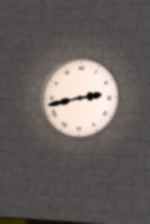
2:43
